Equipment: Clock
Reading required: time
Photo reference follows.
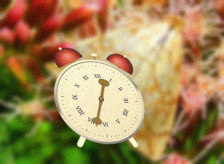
12:33
